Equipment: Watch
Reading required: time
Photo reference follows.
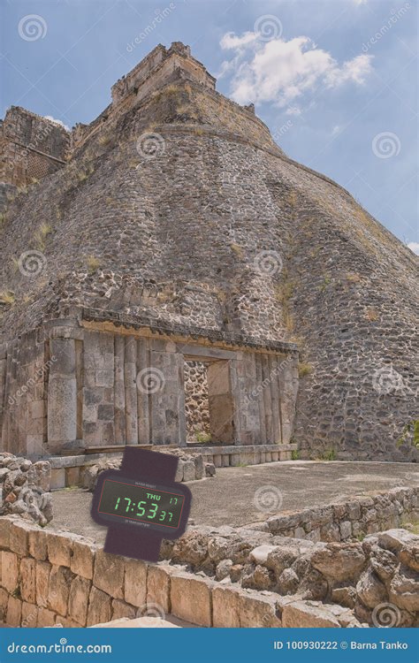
17:53:37
